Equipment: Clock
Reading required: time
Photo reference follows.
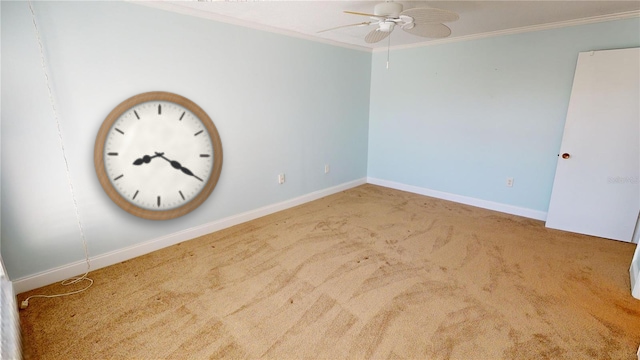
8:20
